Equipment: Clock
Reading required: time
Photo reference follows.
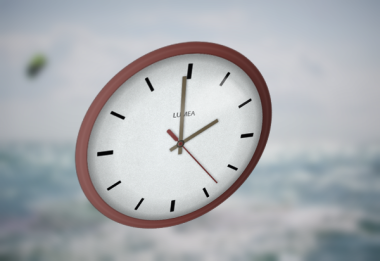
1:59:23
